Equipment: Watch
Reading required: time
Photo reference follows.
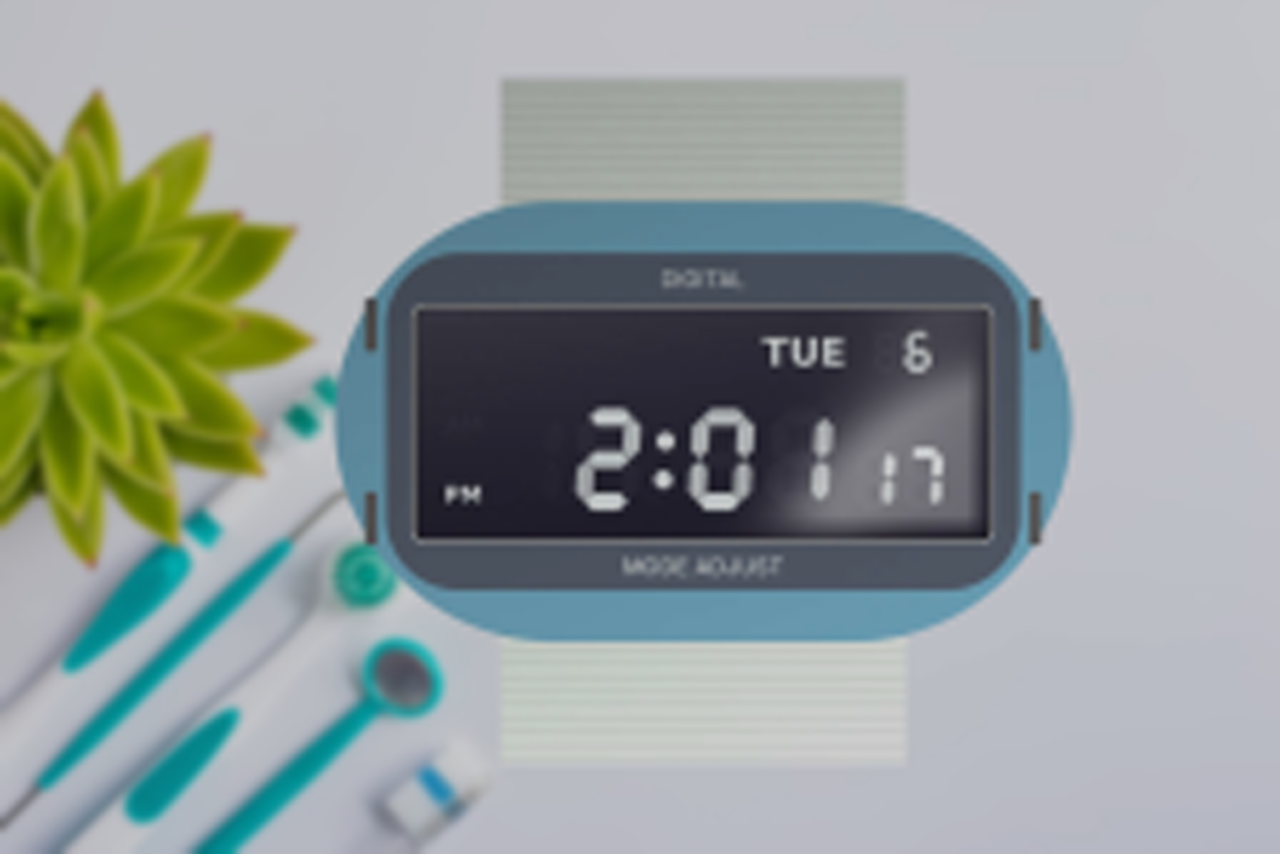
2:01:17
